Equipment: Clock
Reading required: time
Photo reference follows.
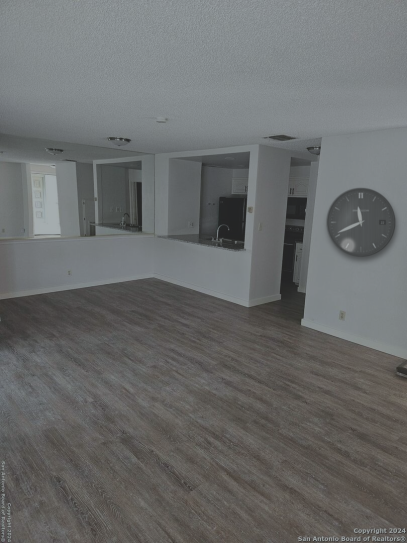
11:41
